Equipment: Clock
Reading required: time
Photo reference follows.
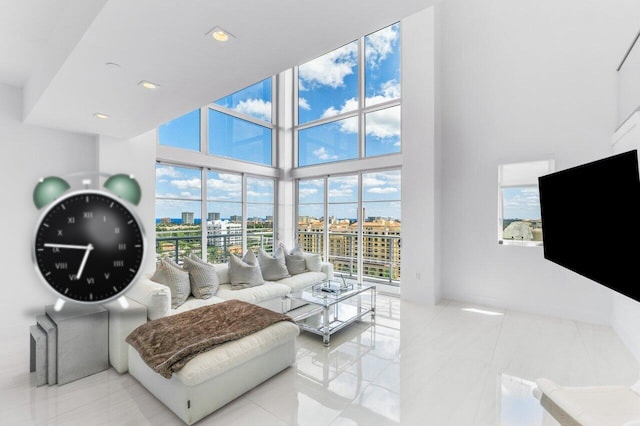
6:46
